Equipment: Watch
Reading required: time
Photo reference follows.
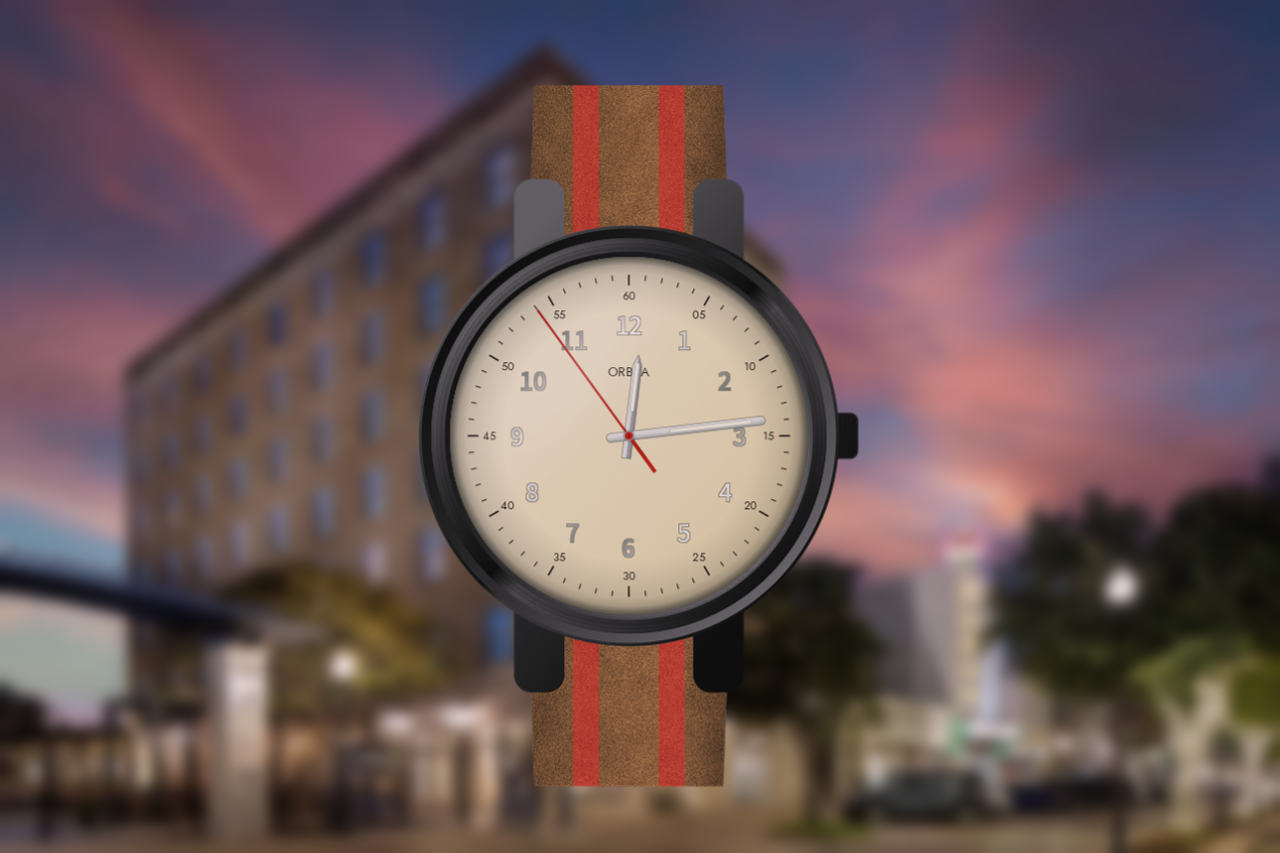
12:13:54
